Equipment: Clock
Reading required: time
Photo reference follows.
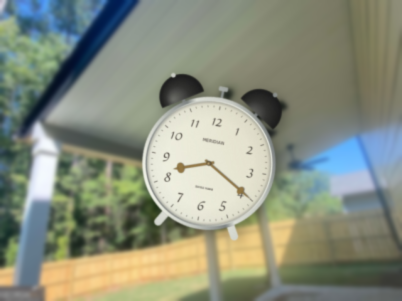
8:20
